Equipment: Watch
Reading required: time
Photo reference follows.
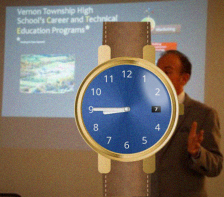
8:45
